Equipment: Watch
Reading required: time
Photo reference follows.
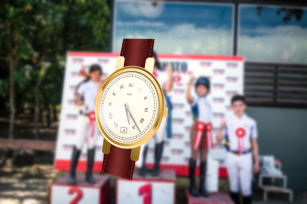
5:23
